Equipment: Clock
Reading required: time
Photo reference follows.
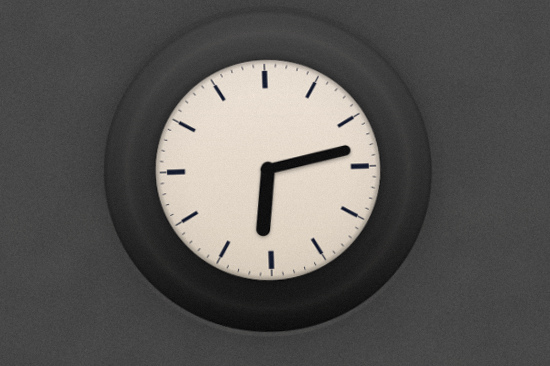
6:13
